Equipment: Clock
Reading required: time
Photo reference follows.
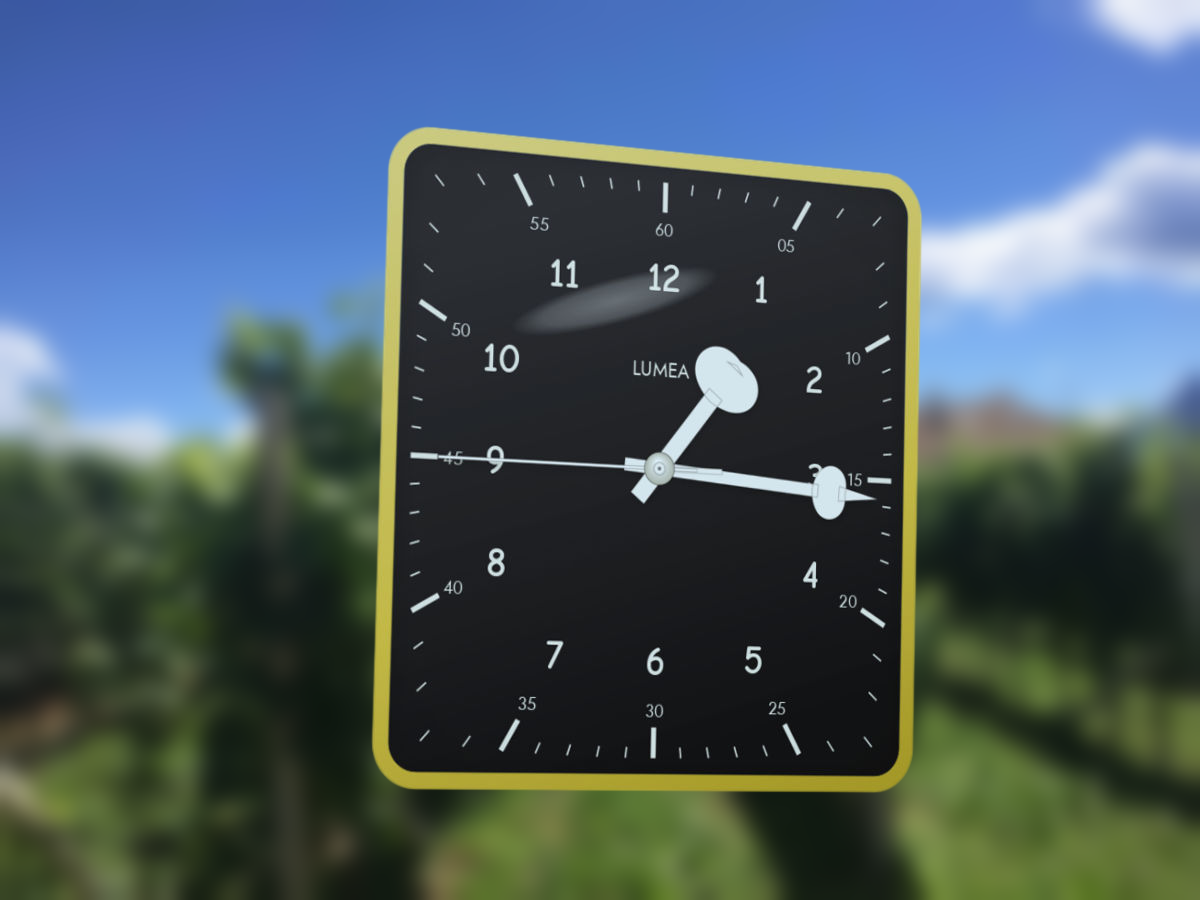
1:15:45
